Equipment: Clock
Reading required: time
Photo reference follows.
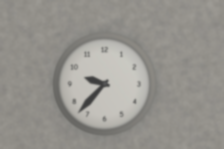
9:37
